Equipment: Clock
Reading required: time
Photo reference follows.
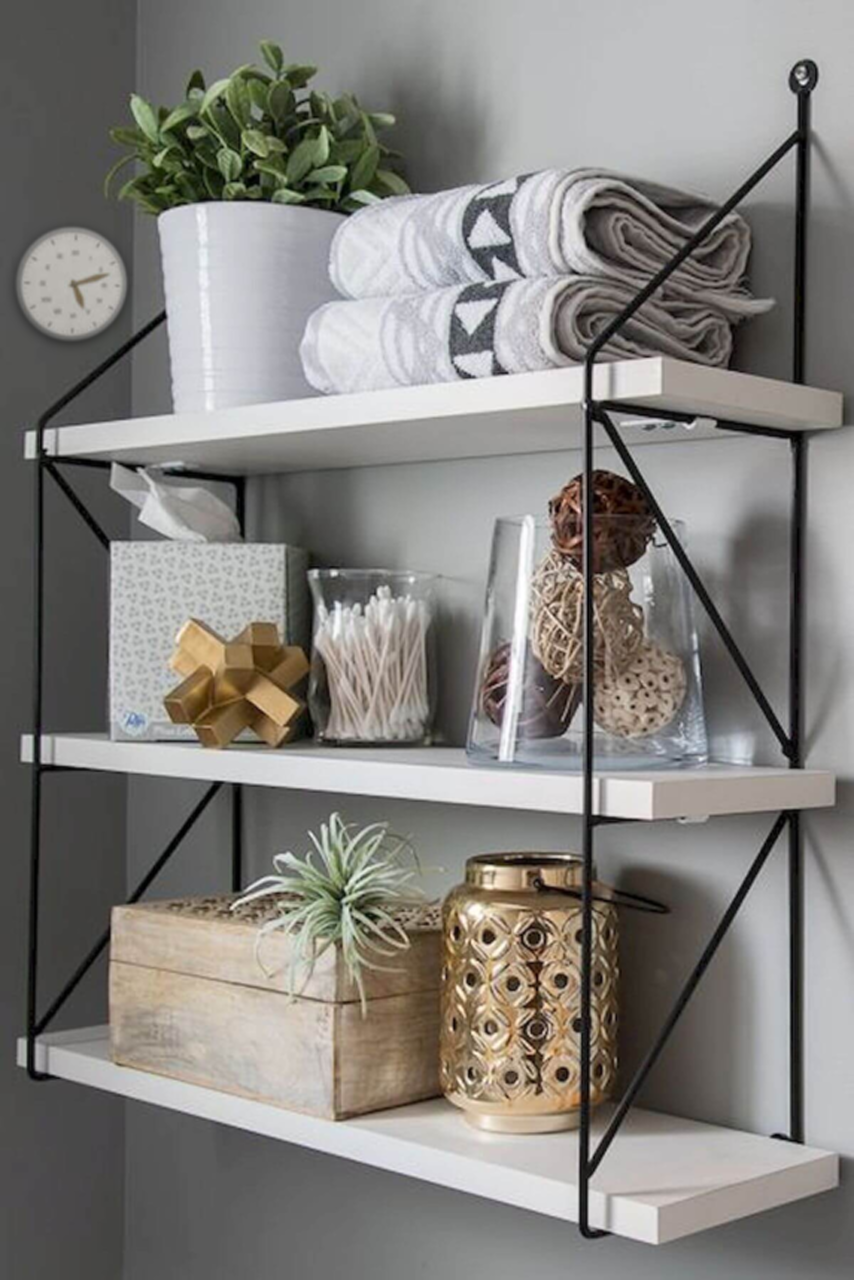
5:12
